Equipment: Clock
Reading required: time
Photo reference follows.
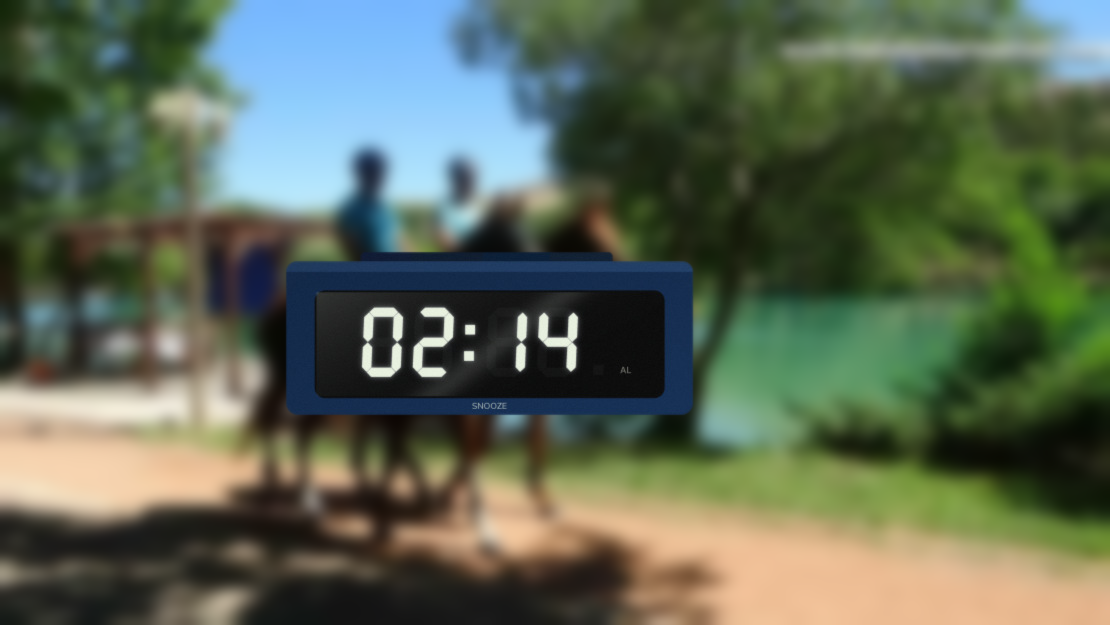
2:14
